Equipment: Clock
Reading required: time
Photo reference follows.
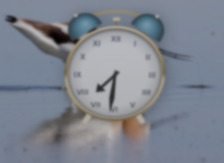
7:31
